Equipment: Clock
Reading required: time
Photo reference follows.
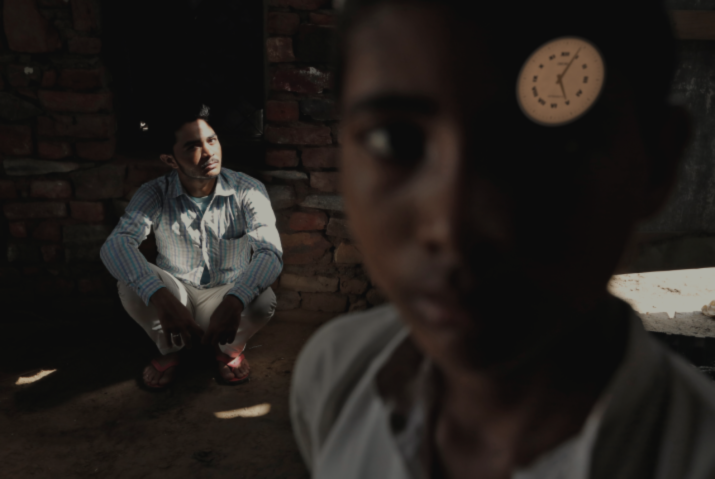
5:04
